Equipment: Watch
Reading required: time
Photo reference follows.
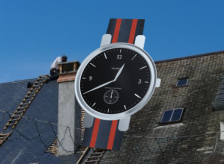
12:40
